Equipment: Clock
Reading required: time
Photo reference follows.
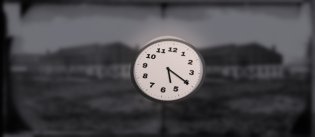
5:20
